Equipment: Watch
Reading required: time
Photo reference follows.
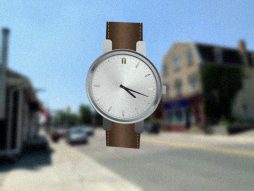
4:18
